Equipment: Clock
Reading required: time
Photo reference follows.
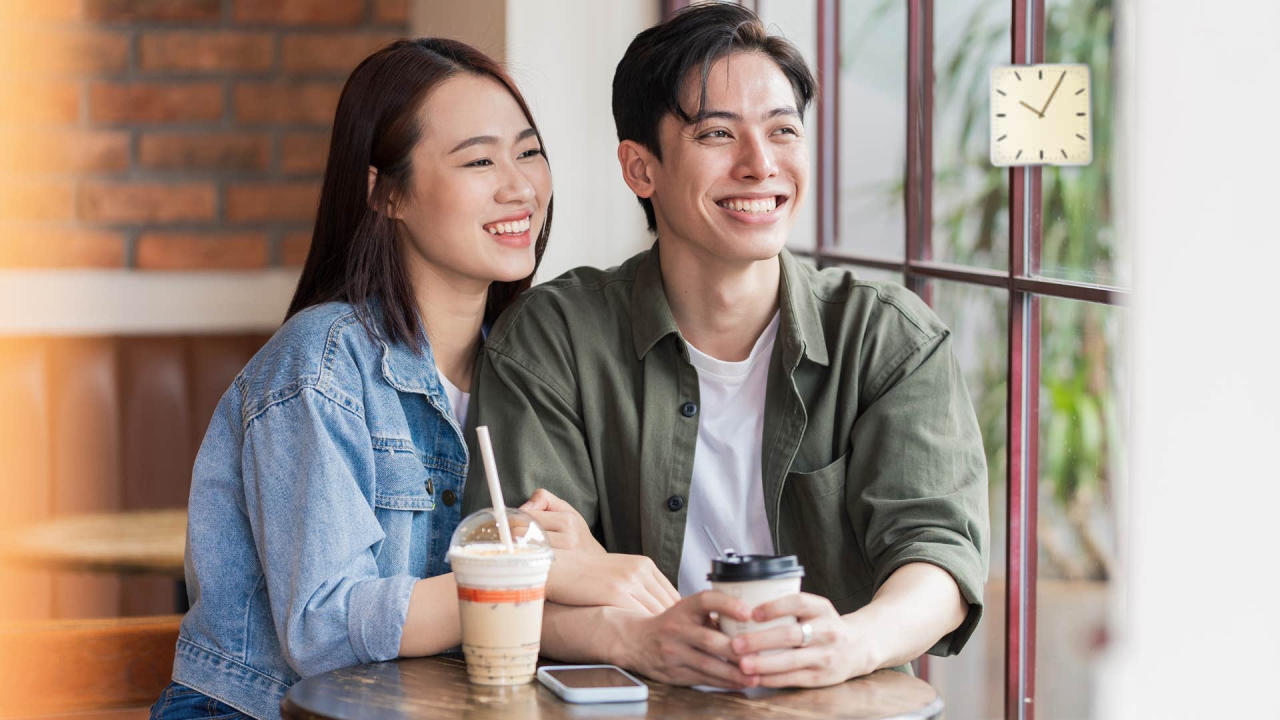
10:05
